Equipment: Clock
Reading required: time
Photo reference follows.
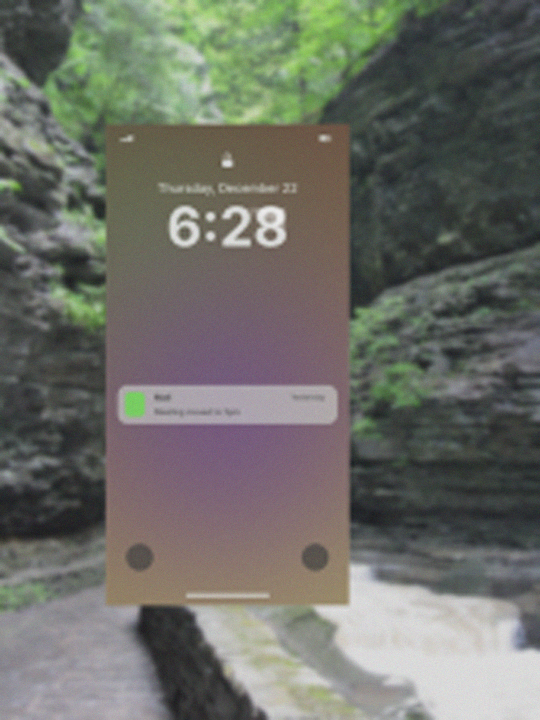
6:28
